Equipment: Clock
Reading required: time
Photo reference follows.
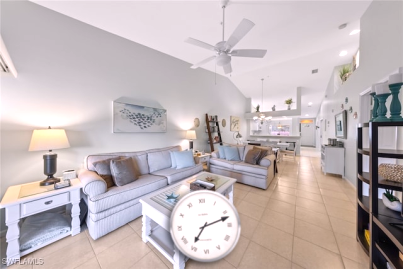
7:12
